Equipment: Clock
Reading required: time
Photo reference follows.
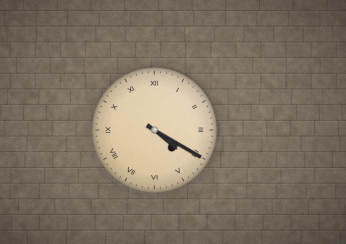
4:20
